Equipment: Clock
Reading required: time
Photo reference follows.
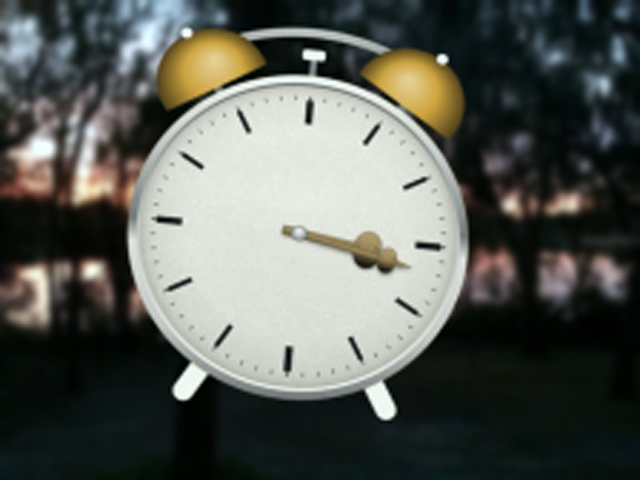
3:17
